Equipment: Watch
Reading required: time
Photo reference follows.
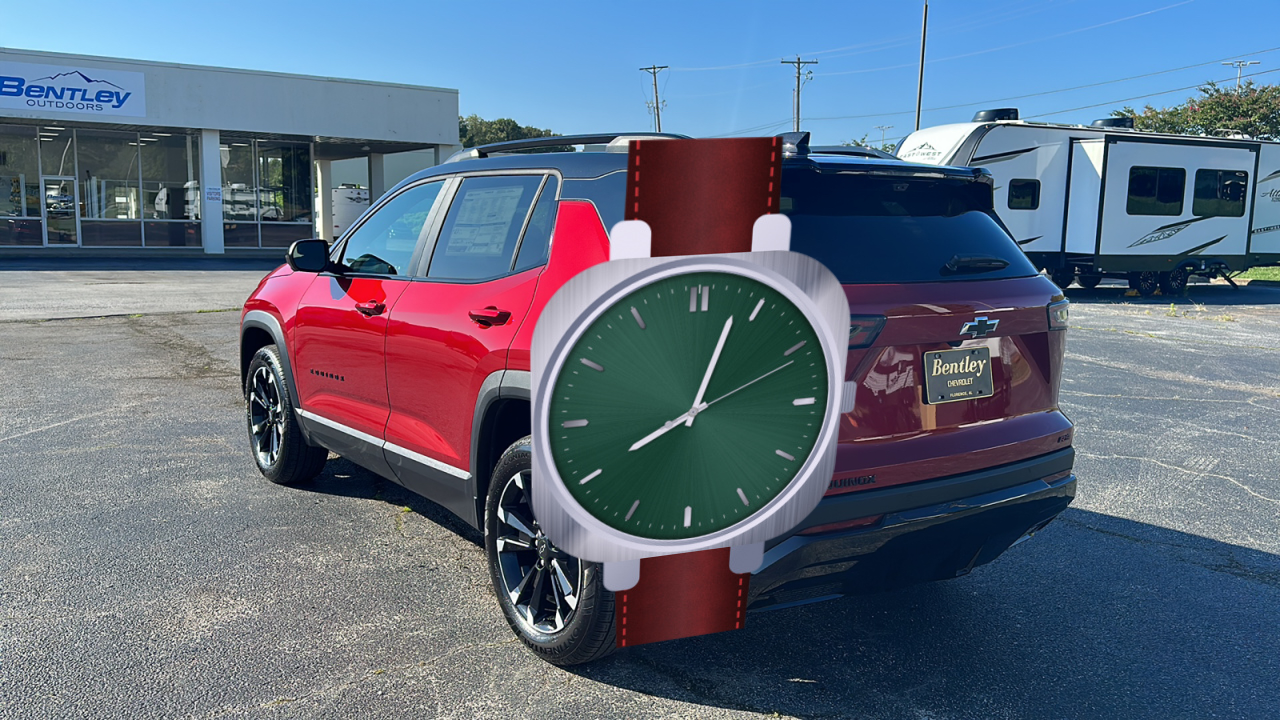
8:03:11
